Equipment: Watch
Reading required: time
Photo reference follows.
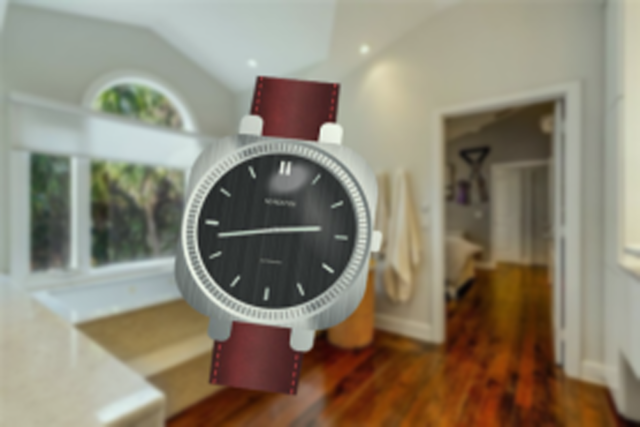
2:43
